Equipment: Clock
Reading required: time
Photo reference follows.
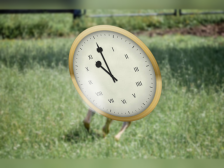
11:00
